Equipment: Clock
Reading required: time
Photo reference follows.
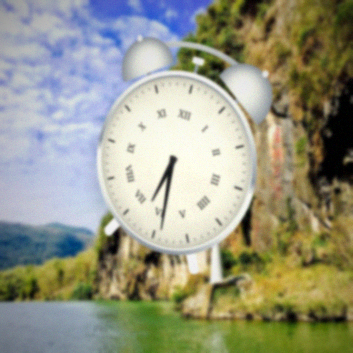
6:29
